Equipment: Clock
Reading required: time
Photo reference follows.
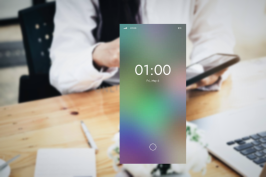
1:00
